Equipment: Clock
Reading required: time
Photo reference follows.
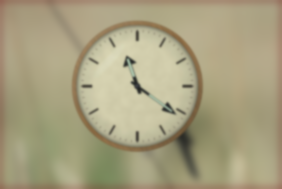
11:21
